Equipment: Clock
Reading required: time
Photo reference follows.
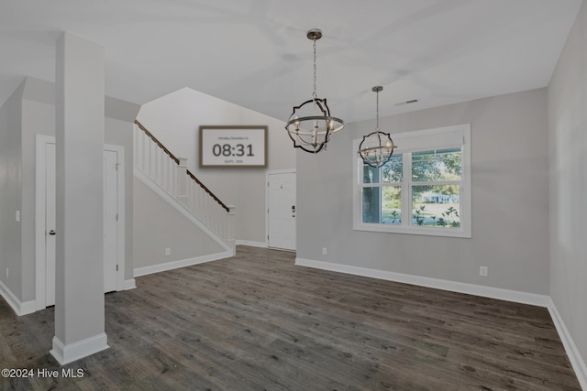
8:31
